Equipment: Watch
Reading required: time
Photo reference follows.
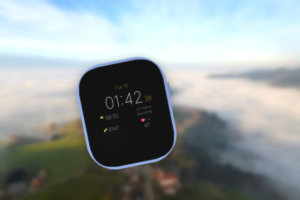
1:42
